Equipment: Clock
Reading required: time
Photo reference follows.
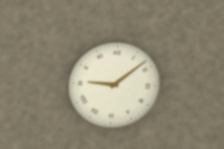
9:08
